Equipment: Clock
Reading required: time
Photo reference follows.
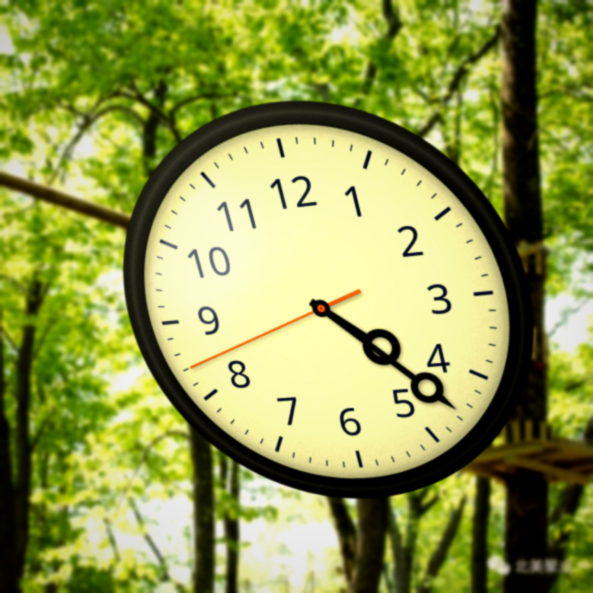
4:22:42
